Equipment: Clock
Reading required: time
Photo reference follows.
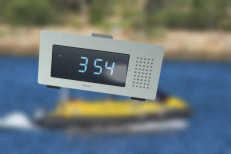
3:54
